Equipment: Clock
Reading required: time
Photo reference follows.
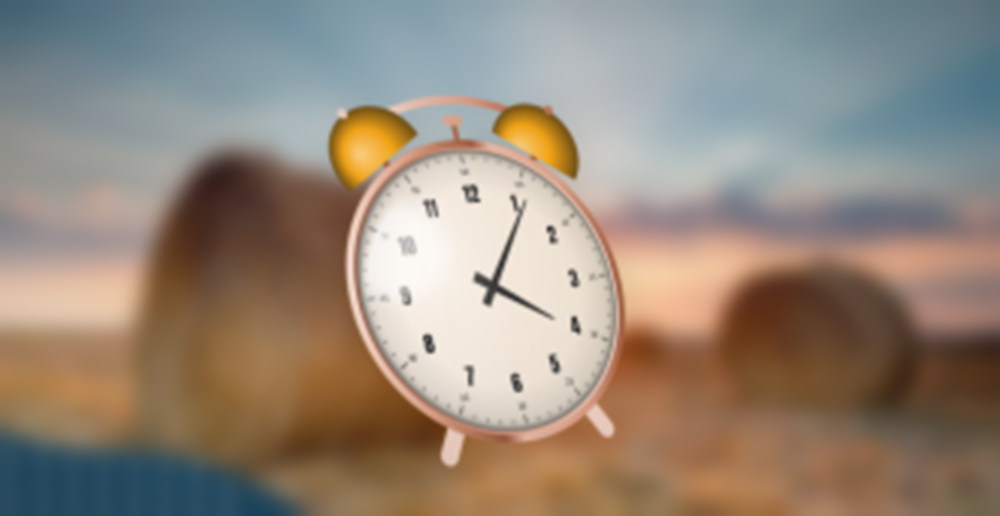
4:06
